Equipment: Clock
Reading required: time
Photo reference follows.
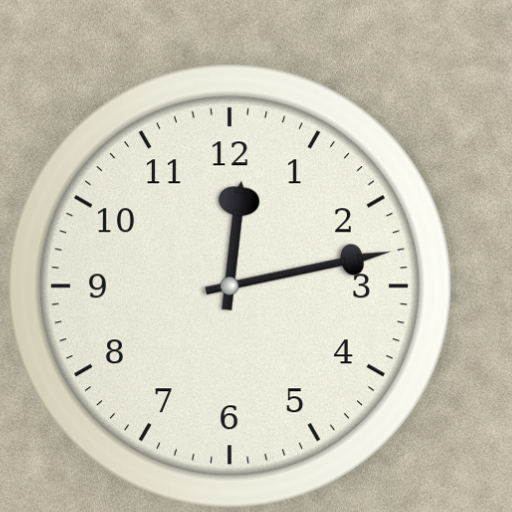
12:13
